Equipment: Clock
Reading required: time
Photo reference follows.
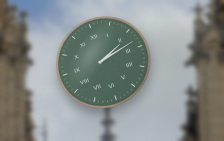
2:13
